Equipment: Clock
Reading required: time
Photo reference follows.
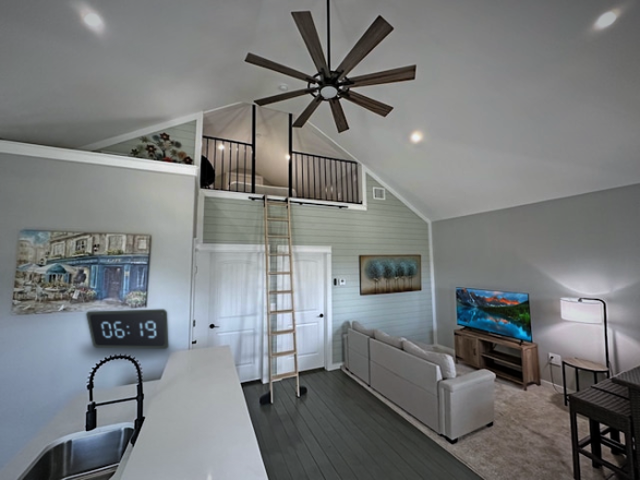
6:19
